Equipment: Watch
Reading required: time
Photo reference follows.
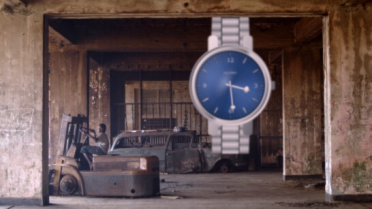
3:29
